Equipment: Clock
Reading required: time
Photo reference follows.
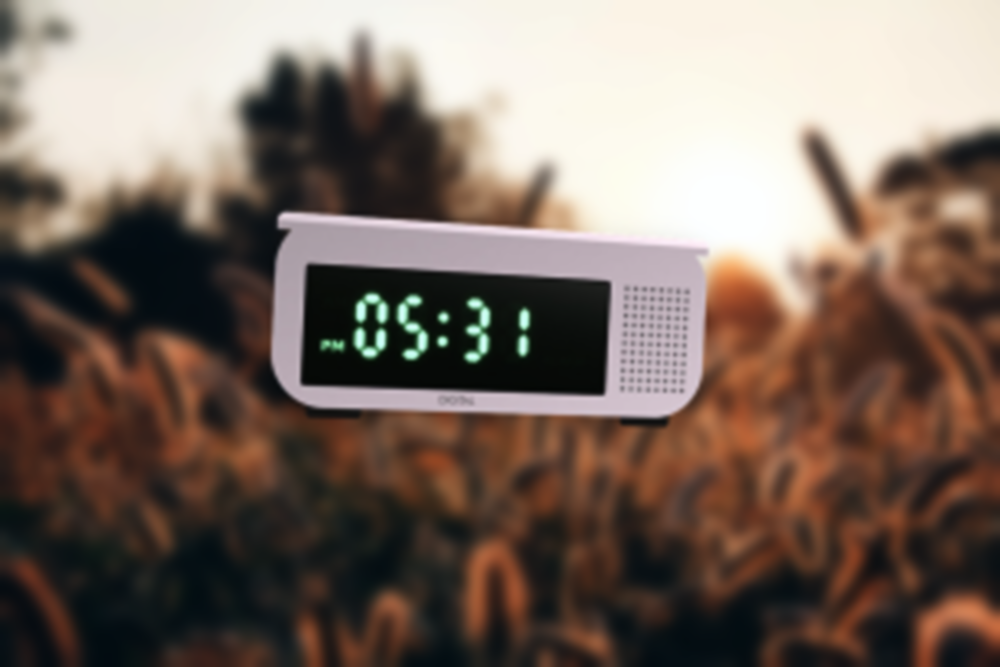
5:31
